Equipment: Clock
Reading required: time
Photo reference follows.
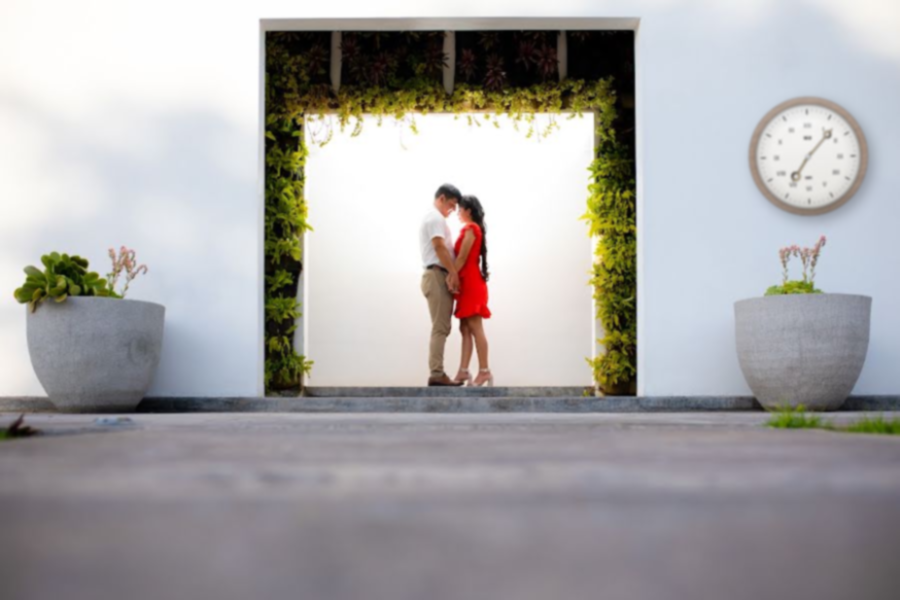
7:07
